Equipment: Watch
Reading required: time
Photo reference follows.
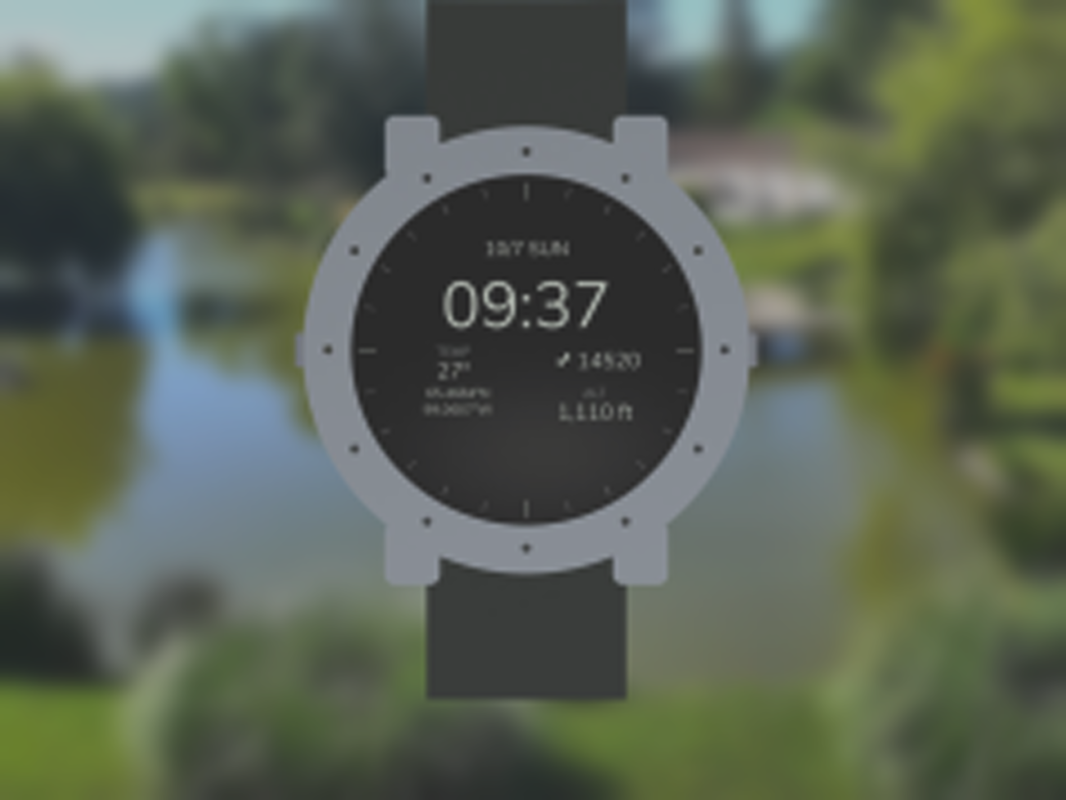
9:37
